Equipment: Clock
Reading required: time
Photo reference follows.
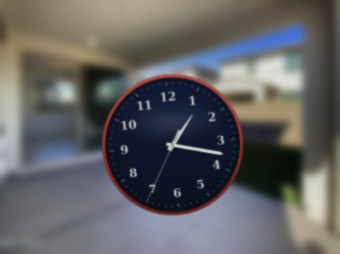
1:17:35
